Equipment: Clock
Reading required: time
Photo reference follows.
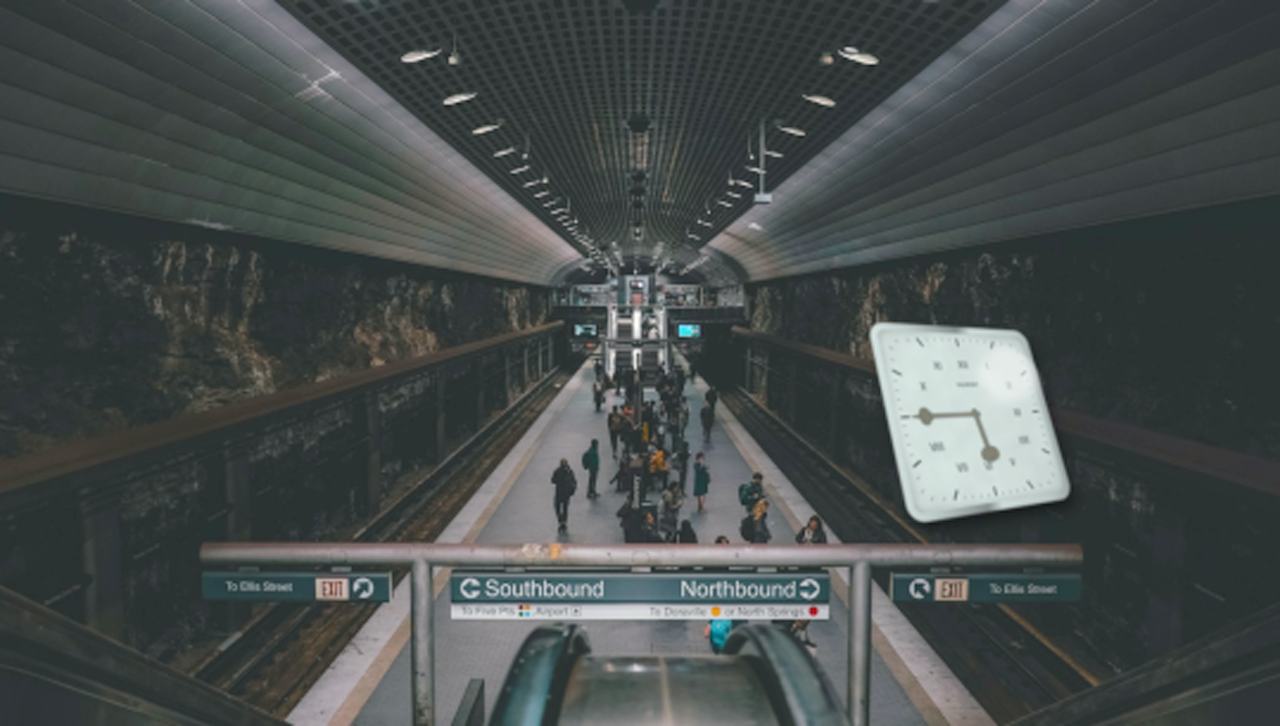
5:45
